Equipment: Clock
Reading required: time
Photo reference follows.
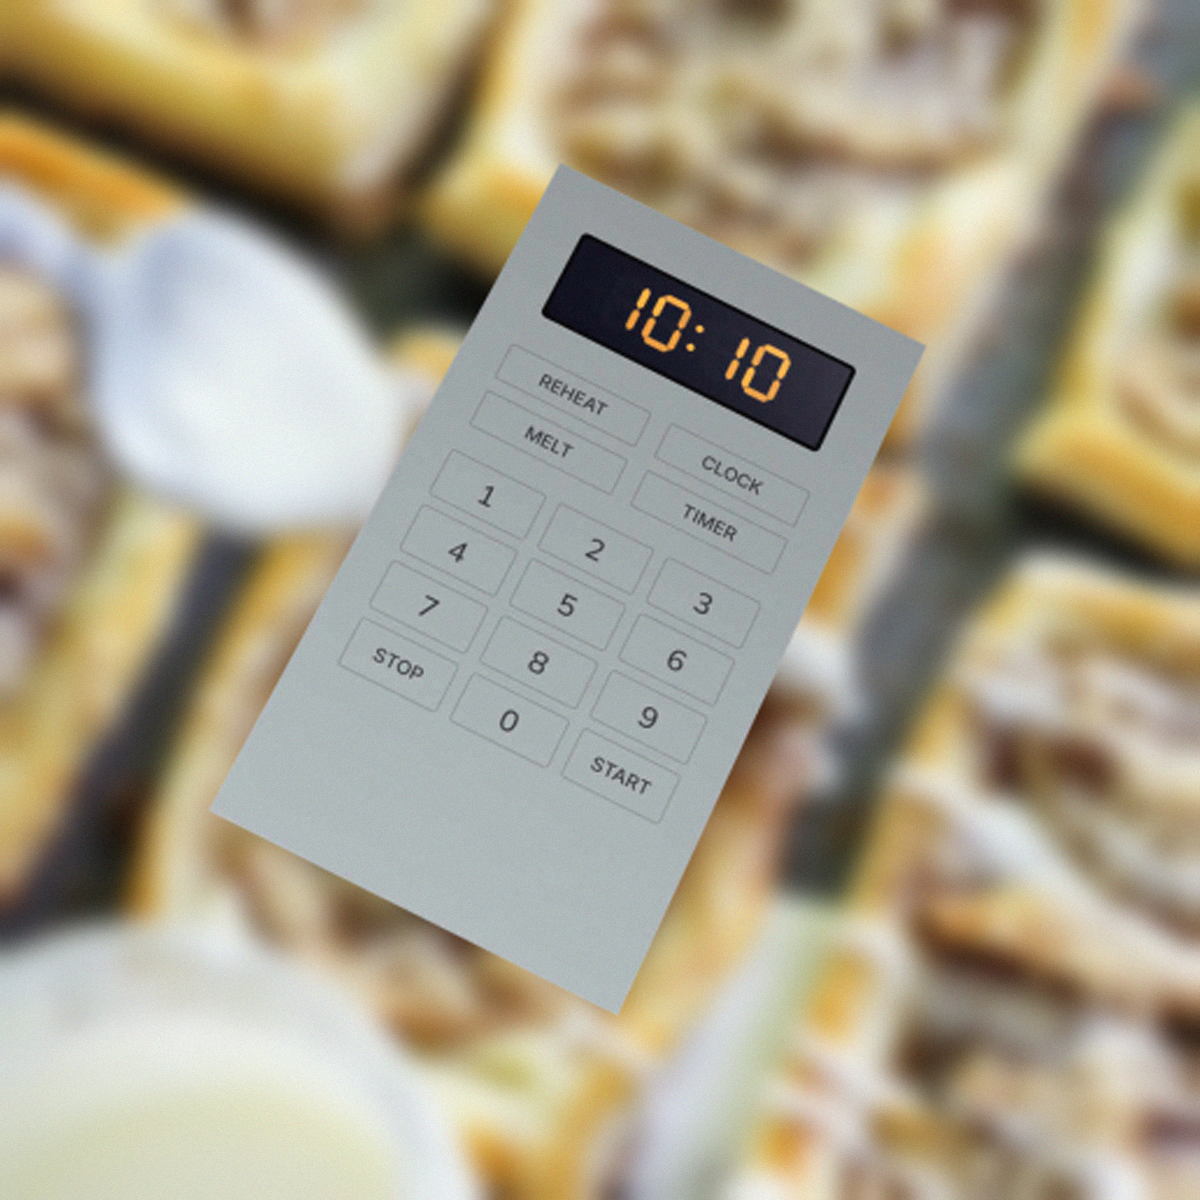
10:10
